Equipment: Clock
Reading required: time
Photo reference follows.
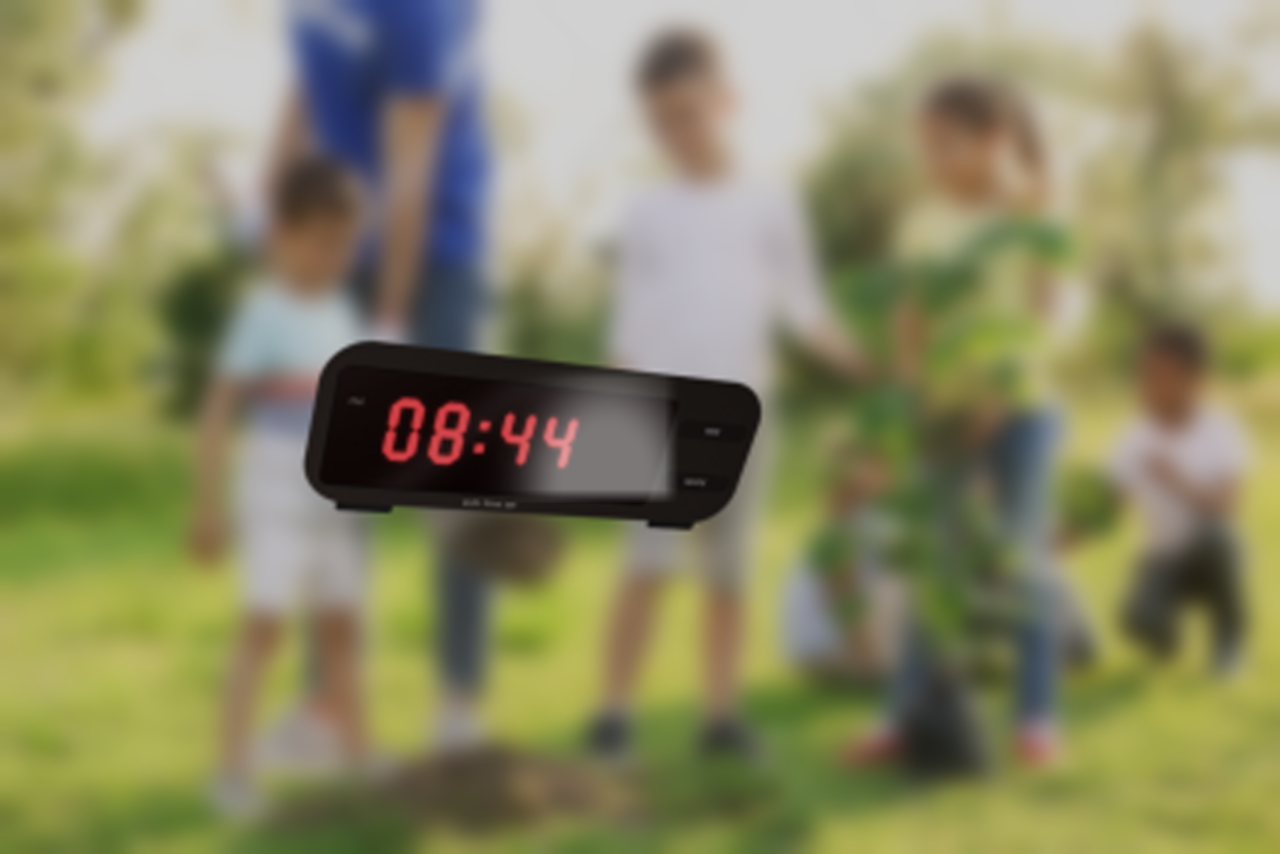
8:44
